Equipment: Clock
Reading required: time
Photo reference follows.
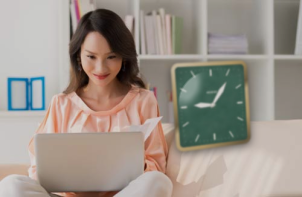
9:06
